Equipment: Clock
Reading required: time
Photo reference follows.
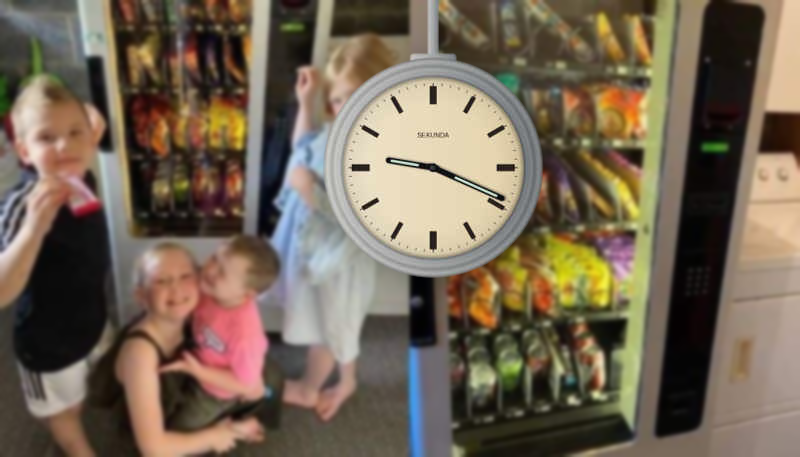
9:19
